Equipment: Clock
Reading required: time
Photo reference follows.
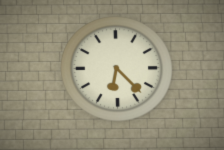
6:23
